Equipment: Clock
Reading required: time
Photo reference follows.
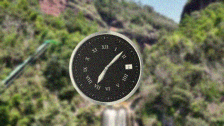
7:08
